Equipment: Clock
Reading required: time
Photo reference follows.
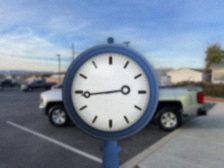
2:44
